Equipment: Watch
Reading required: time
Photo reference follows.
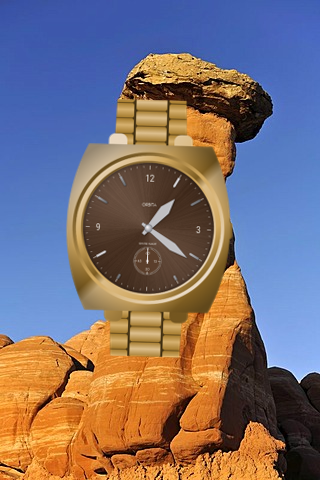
1:21
